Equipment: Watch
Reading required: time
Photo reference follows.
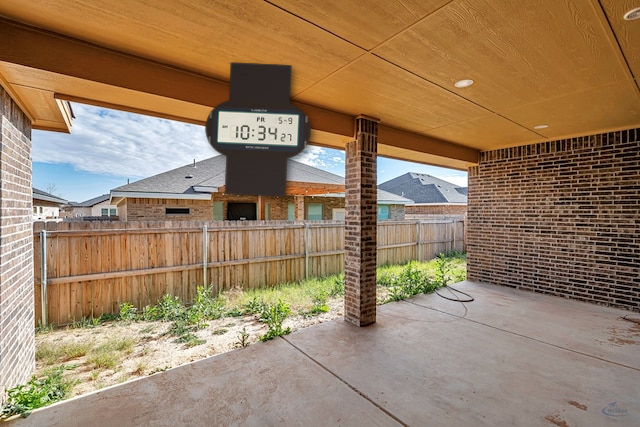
10:34:27
